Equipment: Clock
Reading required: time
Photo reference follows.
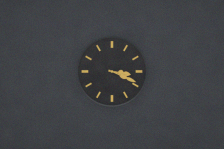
3:19
